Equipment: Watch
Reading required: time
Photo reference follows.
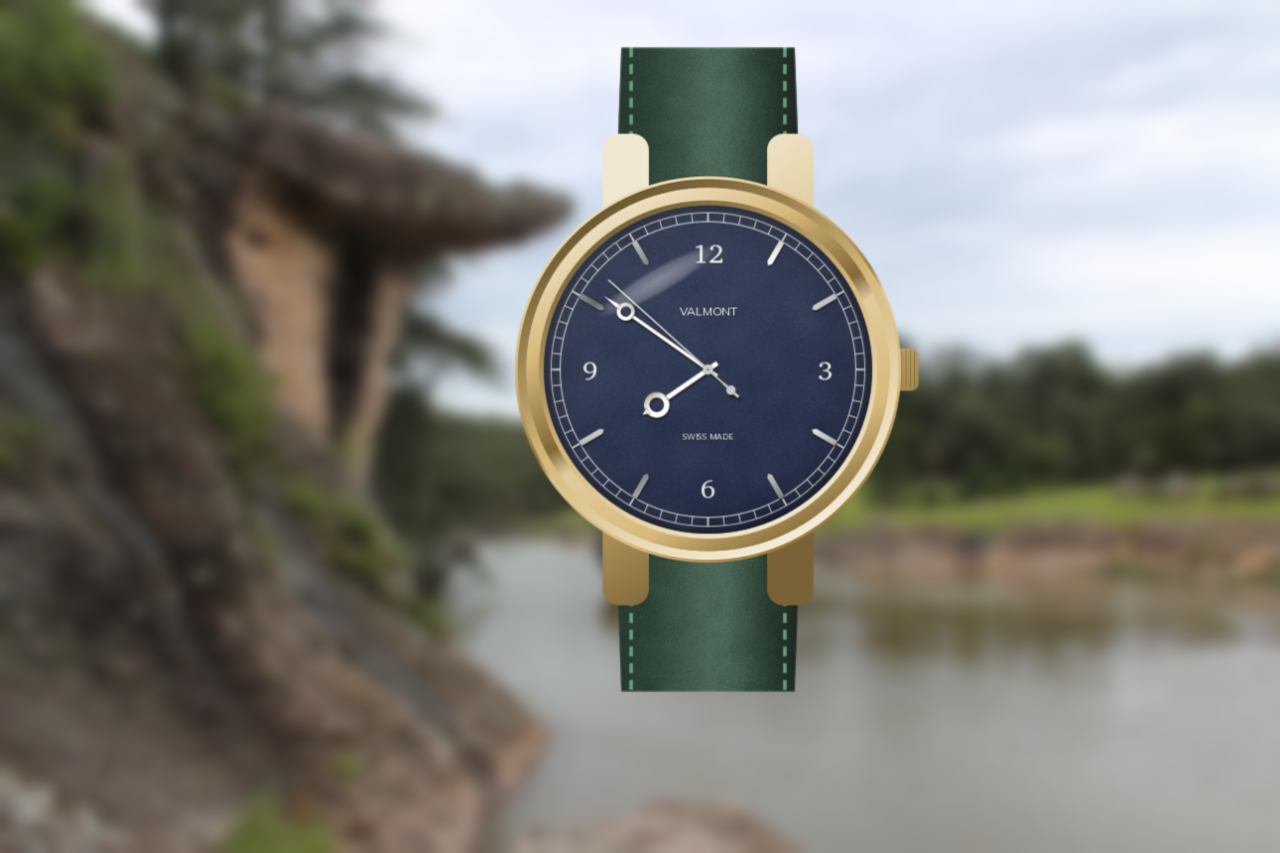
7:50:52
